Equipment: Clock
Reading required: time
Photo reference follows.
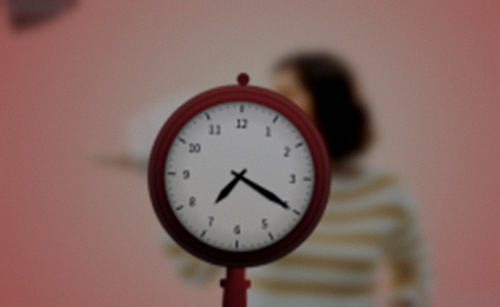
7:20
